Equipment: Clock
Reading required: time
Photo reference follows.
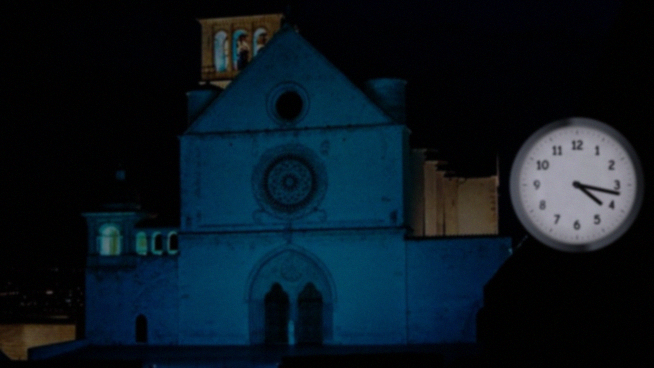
4:17
